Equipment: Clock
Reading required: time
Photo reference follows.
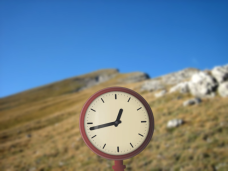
12:43
